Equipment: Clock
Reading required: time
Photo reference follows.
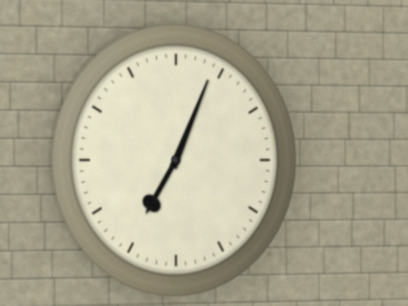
7:04
